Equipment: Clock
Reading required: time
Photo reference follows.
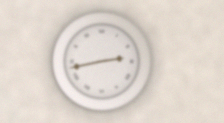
2:43
